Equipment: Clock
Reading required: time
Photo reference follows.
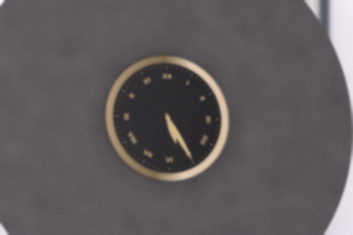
5:25
